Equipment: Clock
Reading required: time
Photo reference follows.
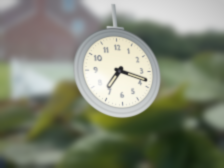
7:18
